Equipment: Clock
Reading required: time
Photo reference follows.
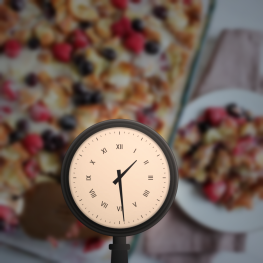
1:29
